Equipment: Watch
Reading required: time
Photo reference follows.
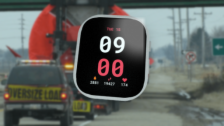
9:00
